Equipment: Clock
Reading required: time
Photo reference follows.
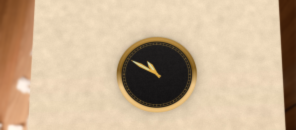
10:50
